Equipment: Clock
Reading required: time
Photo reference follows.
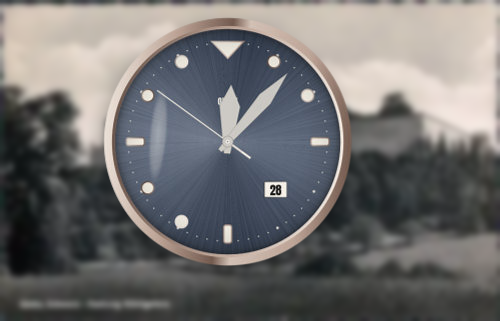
12:06:51
